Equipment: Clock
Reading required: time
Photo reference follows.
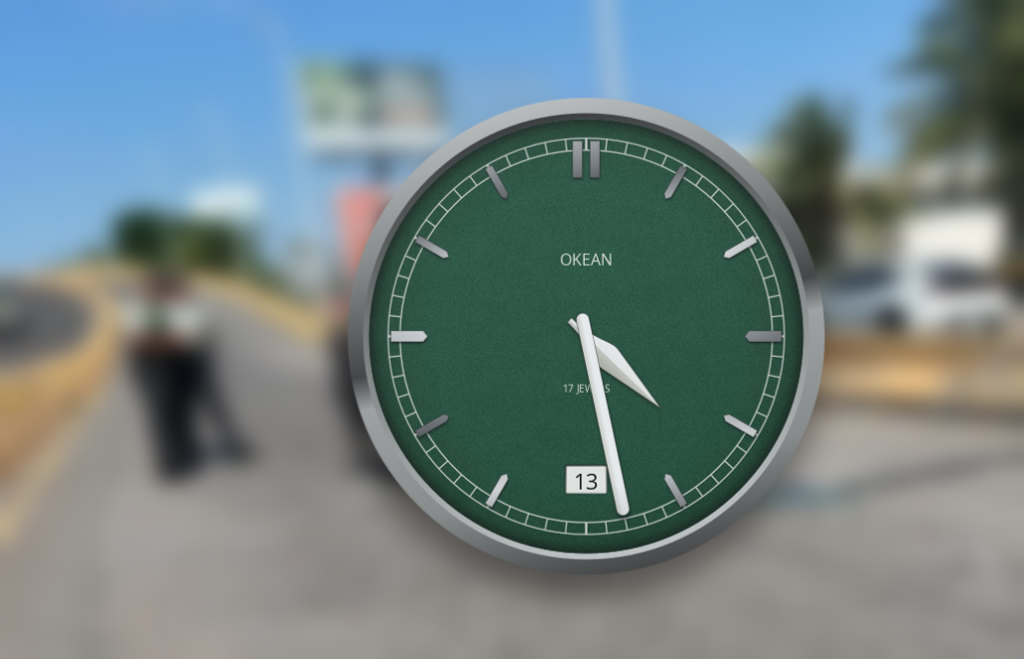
4:28
